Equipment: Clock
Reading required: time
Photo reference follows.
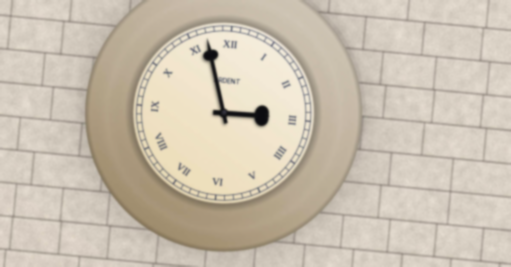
2:57
